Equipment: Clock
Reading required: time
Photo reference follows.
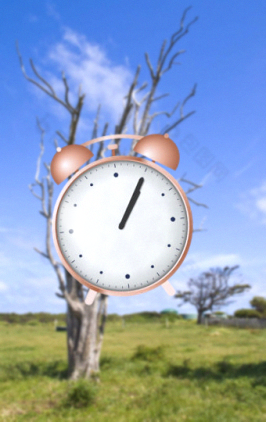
1:05
